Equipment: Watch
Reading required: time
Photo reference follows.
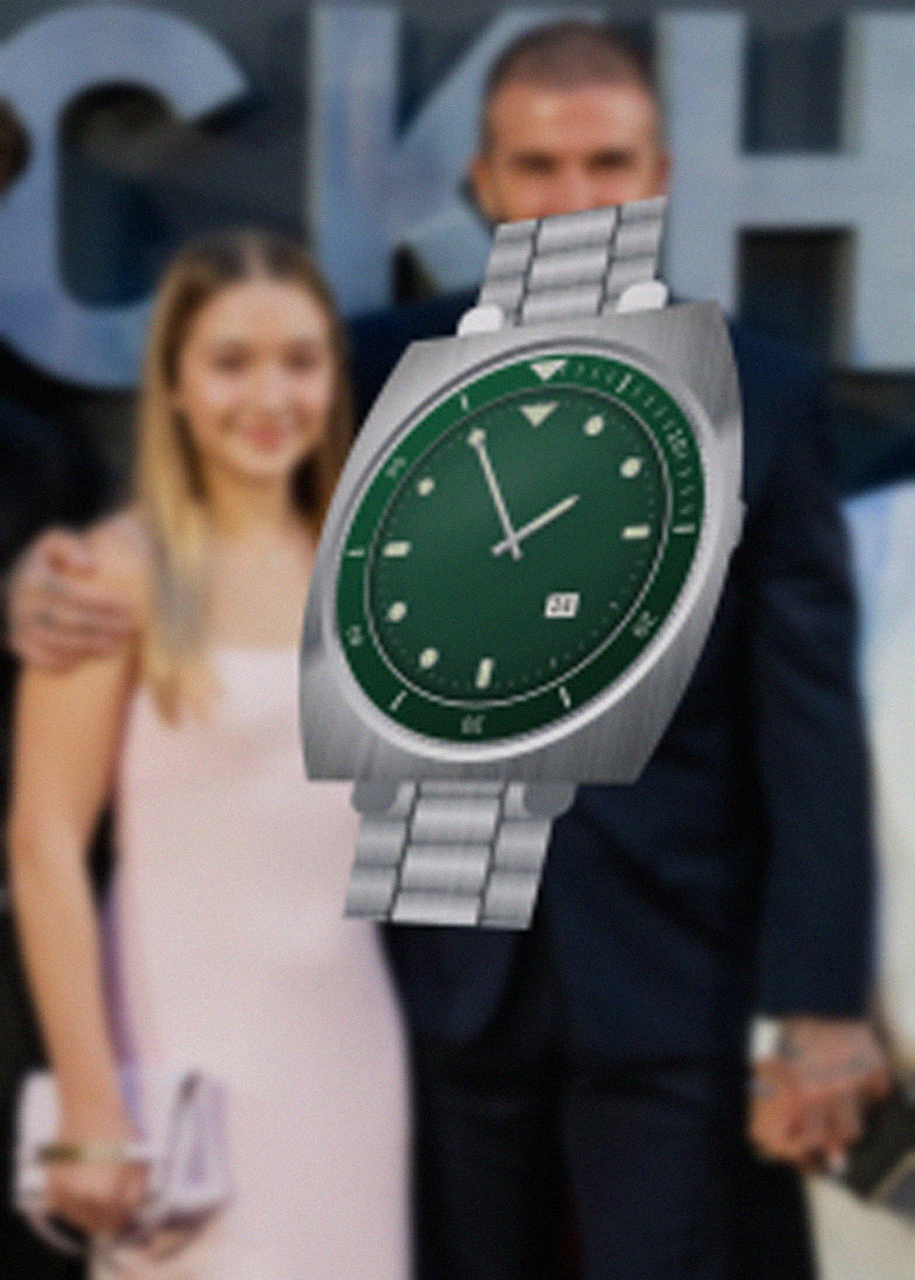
1:55
